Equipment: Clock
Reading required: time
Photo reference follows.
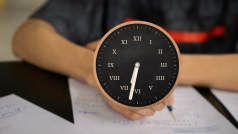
6:32
